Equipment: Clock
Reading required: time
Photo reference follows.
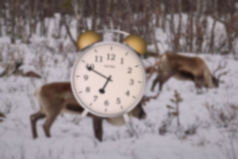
6:49
